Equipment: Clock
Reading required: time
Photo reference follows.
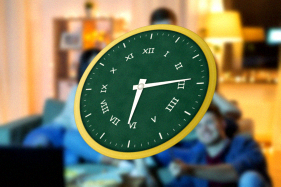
6:14
